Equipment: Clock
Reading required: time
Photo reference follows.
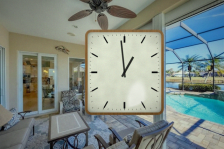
12:59
